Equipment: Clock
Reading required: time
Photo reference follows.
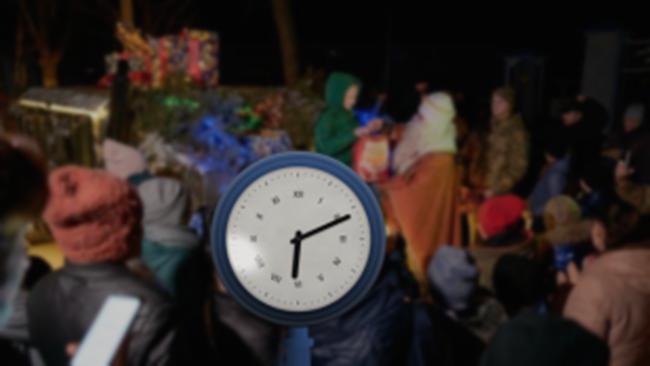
6:11
